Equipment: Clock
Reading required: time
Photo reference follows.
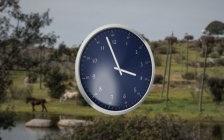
3:58
